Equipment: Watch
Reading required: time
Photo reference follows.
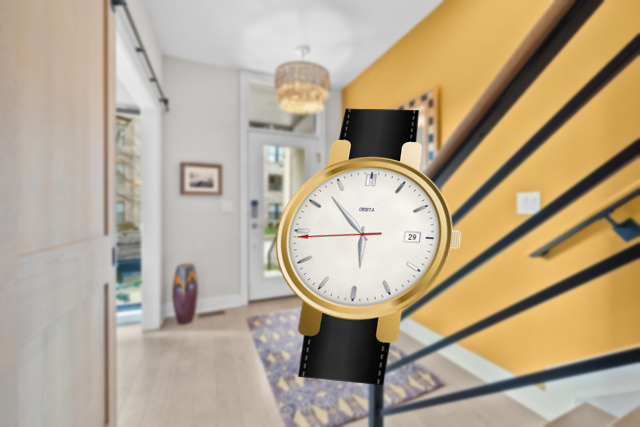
5:52:44
